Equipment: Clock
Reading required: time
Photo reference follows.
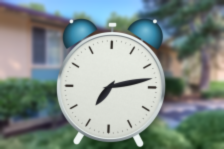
7:13
